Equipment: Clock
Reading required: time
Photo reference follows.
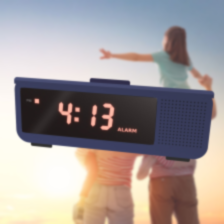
4:13
